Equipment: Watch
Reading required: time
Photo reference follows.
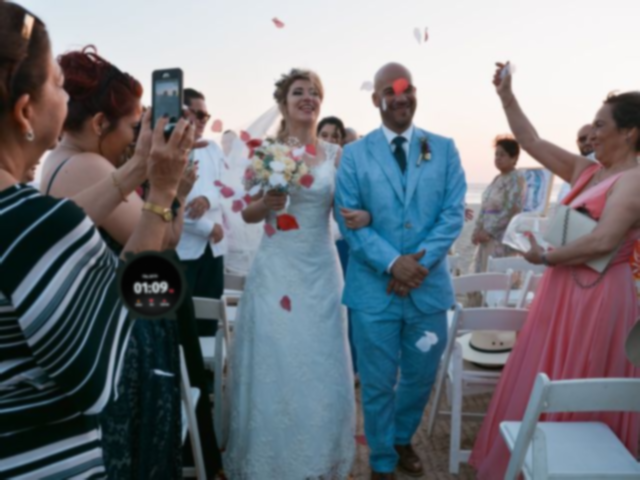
1:09
